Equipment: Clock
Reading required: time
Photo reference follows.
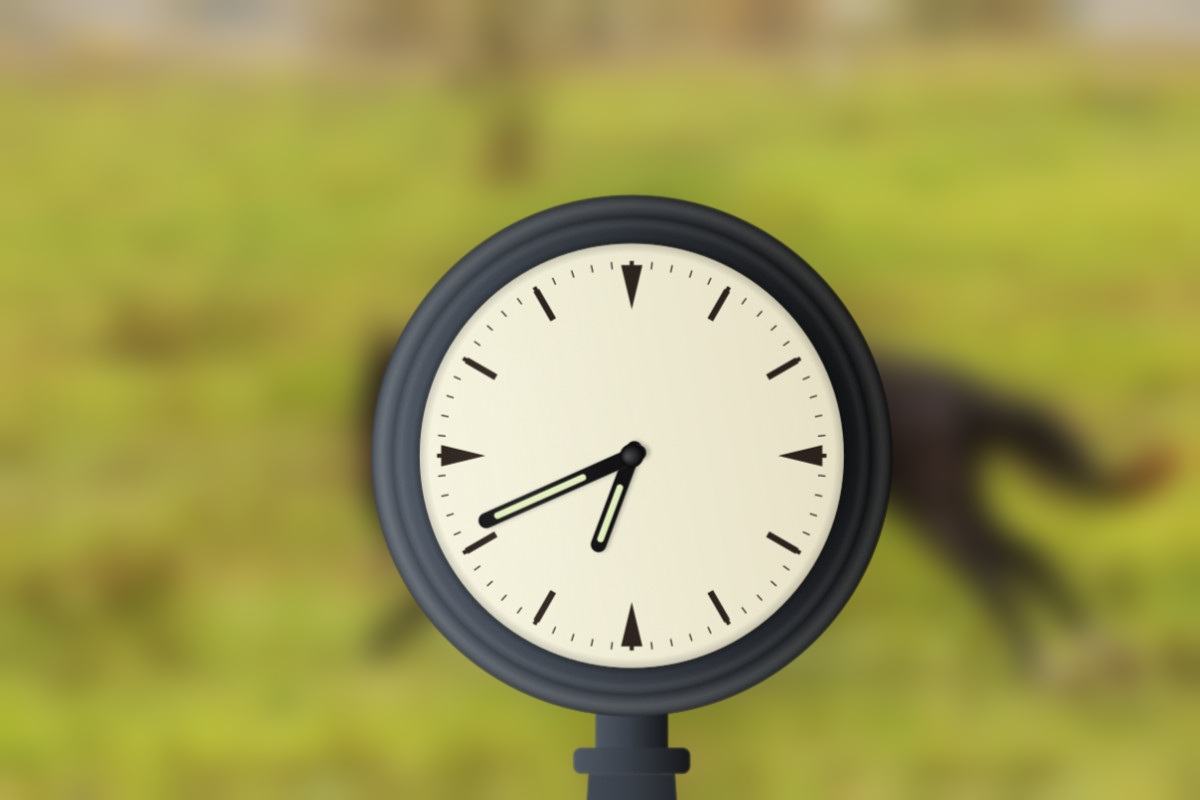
6:41
